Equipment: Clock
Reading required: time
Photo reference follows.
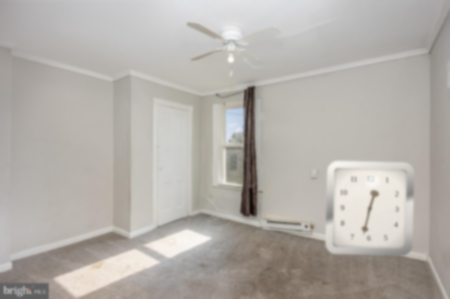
12:32
